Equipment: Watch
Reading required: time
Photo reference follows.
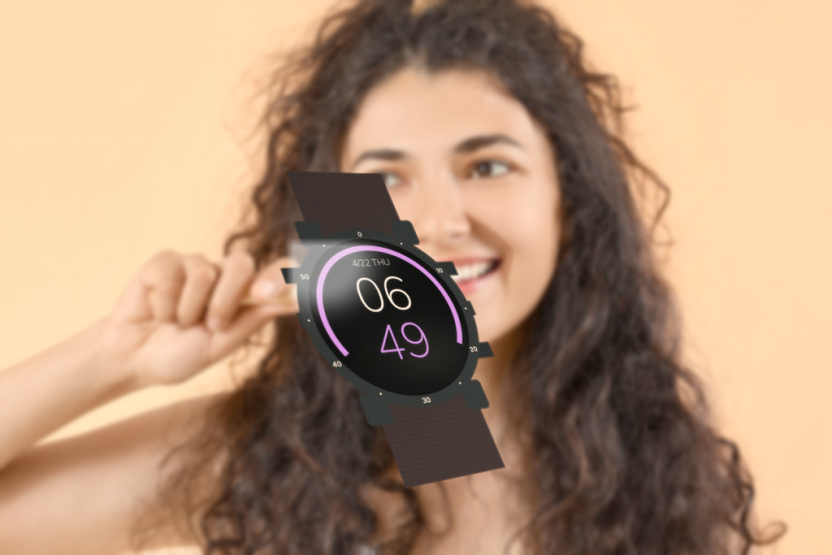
6:49
